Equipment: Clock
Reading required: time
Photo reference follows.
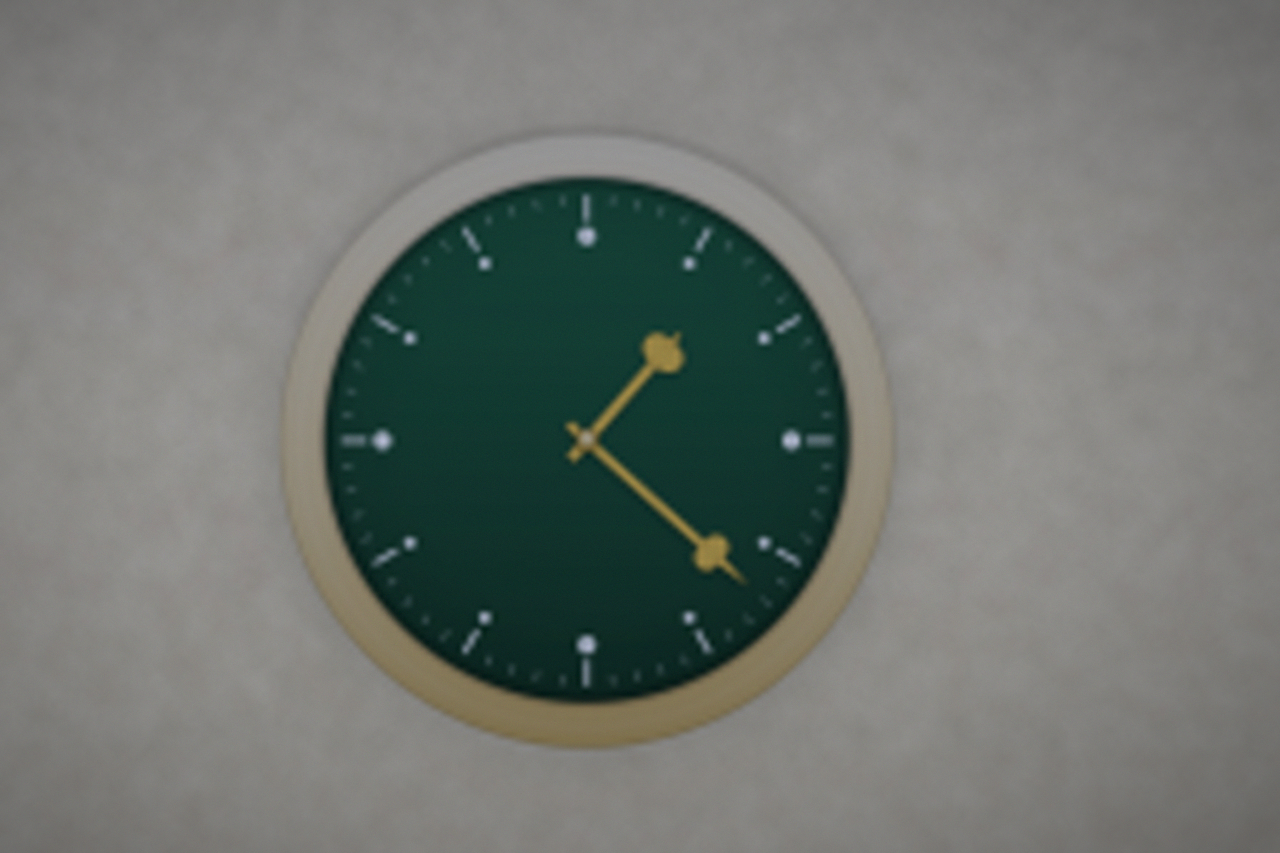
1:22
